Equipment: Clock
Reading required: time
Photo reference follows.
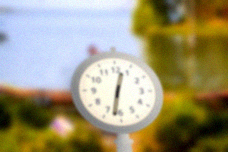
12:32
